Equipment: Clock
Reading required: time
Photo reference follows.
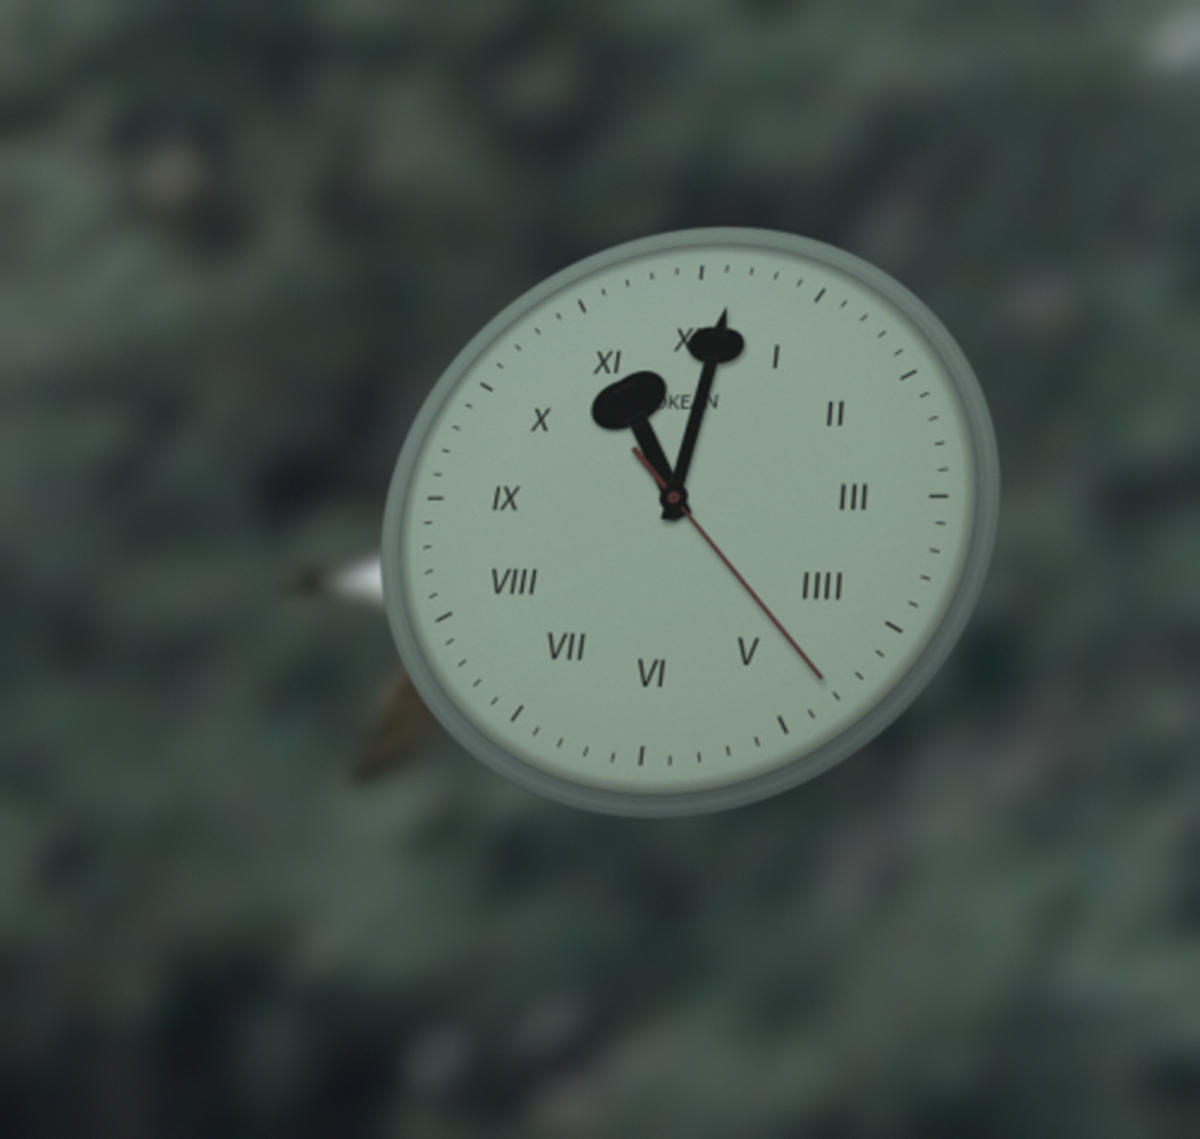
11:01:23
